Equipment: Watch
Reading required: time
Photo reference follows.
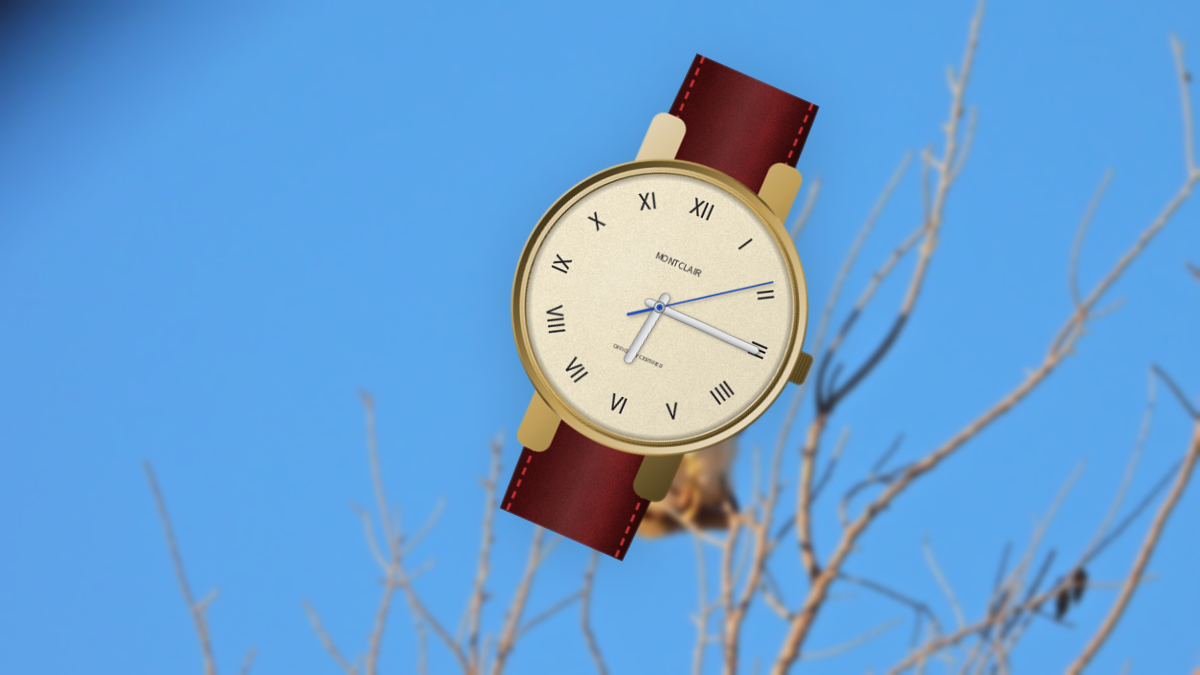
6:15:09
